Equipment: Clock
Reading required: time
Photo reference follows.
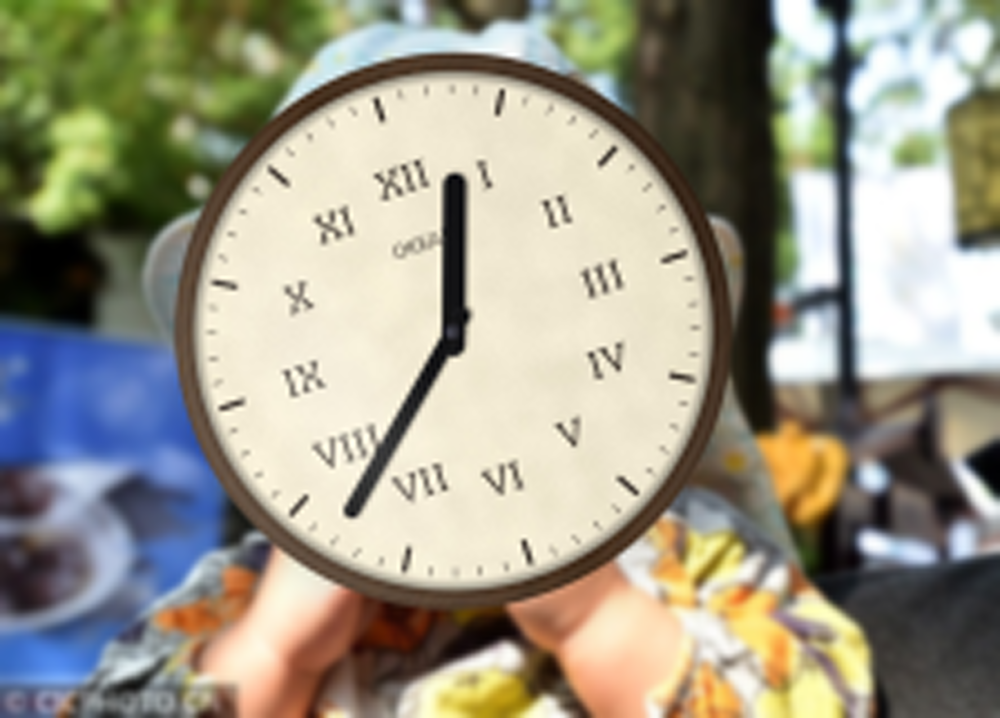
12:38
